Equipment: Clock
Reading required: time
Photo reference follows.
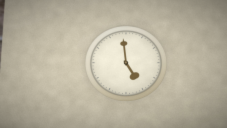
4:59
